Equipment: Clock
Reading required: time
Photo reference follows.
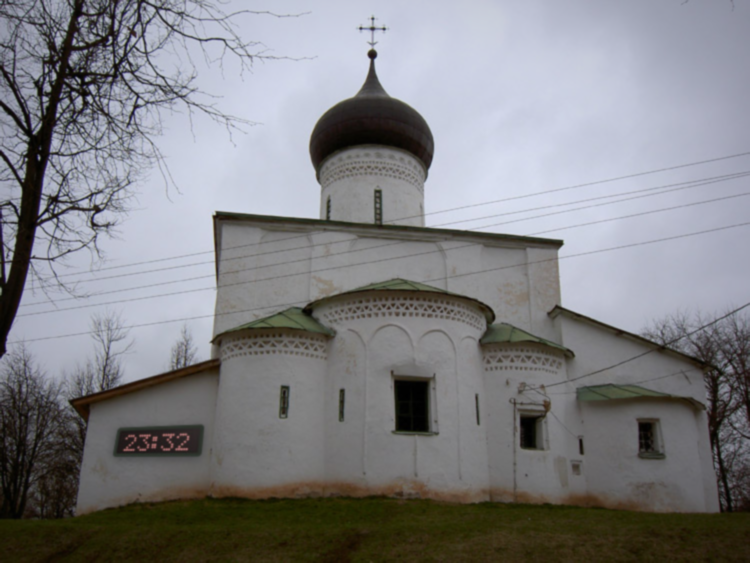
23:32
